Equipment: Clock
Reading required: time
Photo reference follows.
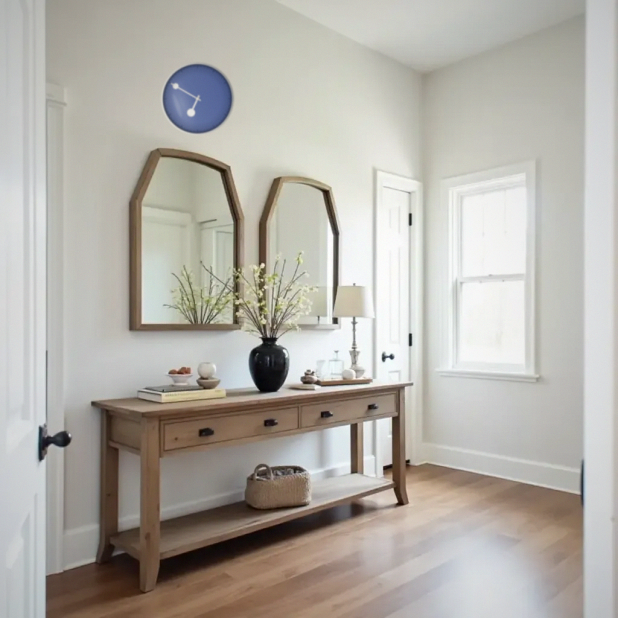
6:50
